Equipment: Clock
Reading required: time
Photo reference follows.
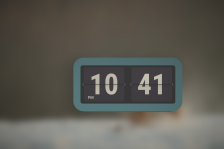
10:41
